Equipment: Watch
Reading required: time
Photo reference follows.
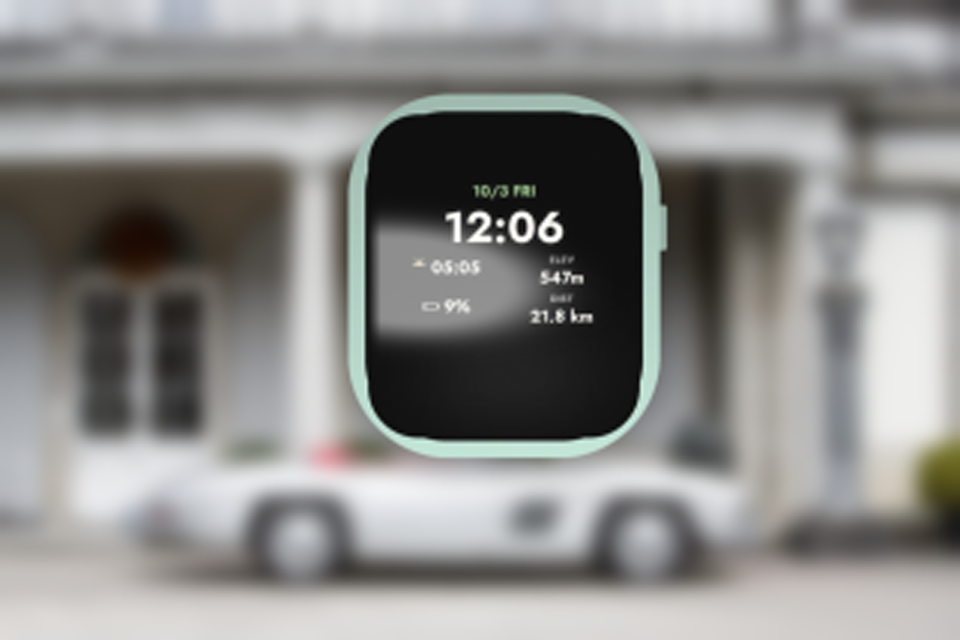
12:06
